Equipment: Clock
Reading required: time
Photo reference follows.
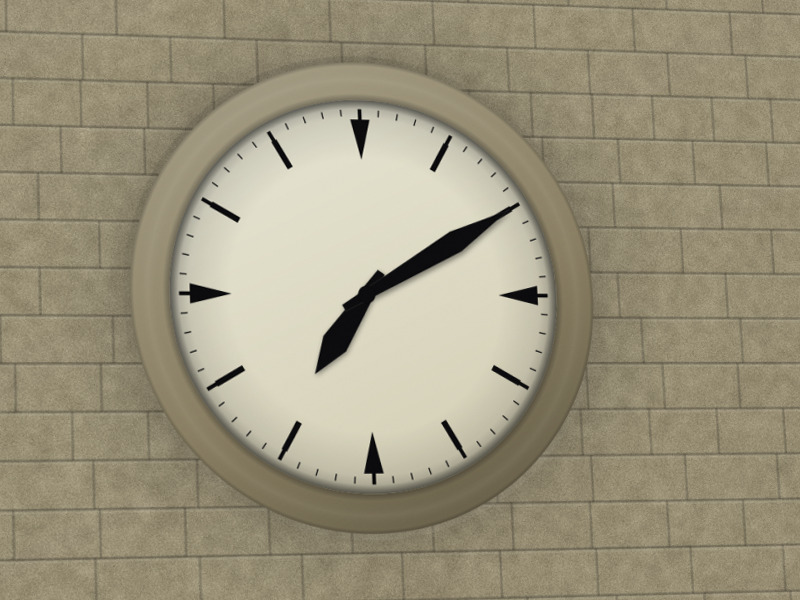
7:10
